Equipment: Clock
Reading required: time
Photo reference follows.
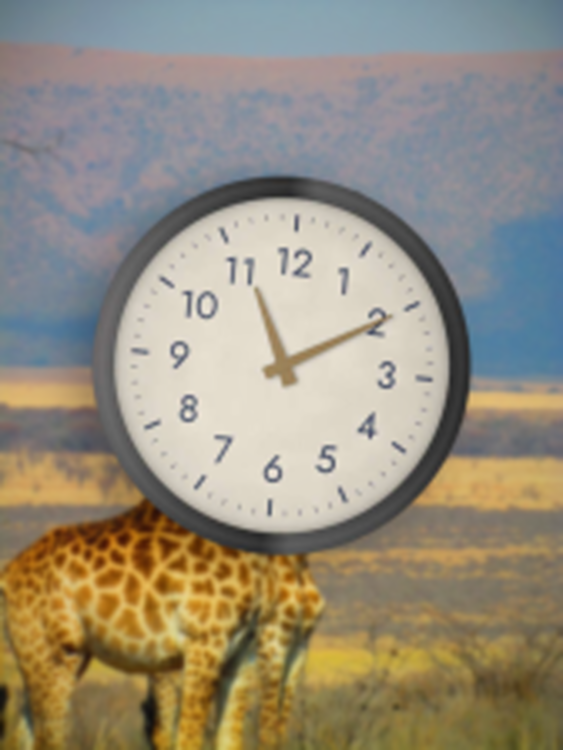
11:10
